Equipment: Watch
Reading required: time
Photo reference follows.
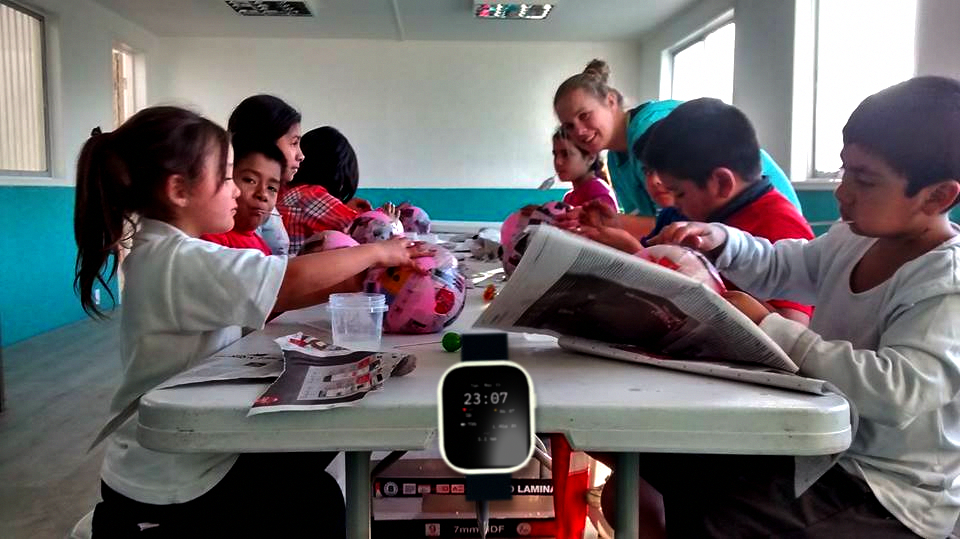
23:07
